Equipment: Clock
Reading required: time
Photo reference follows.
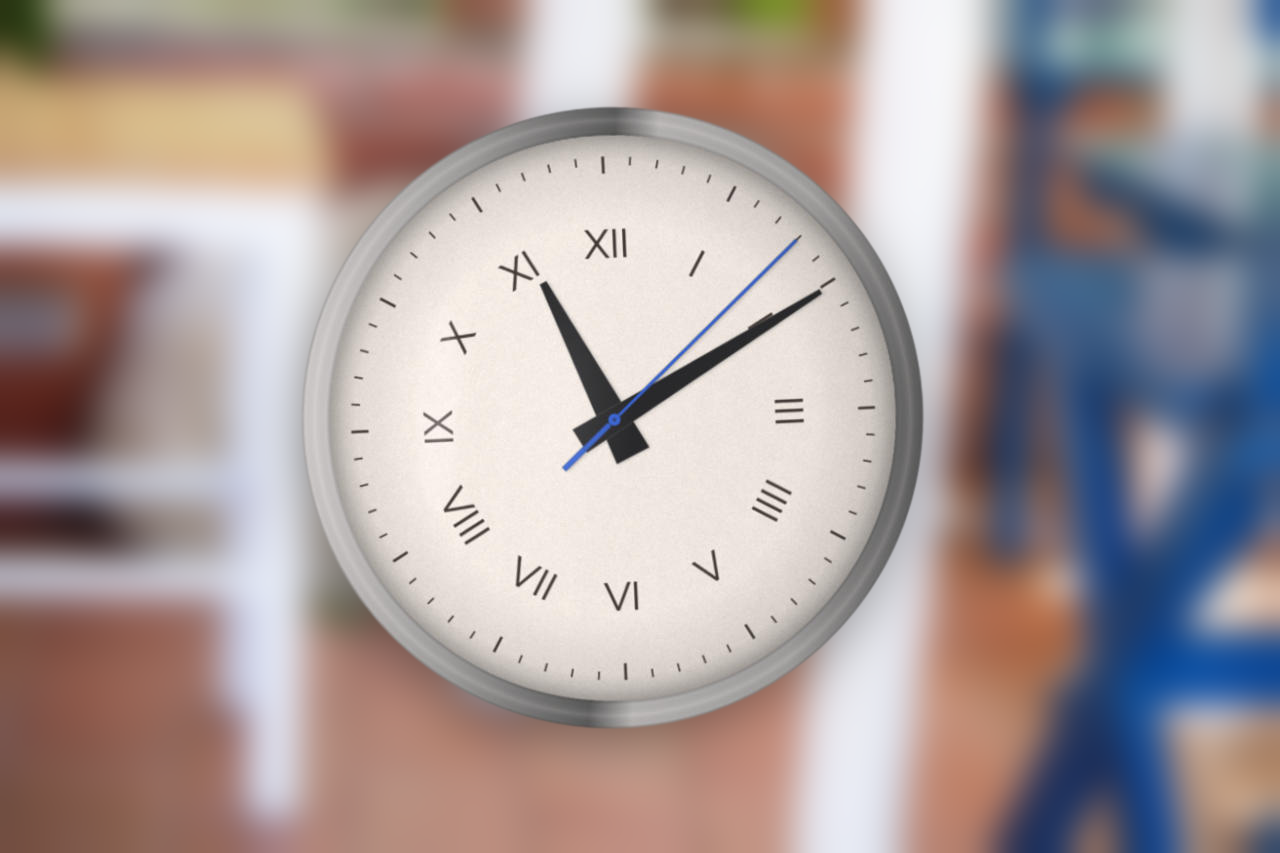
11:10:08
